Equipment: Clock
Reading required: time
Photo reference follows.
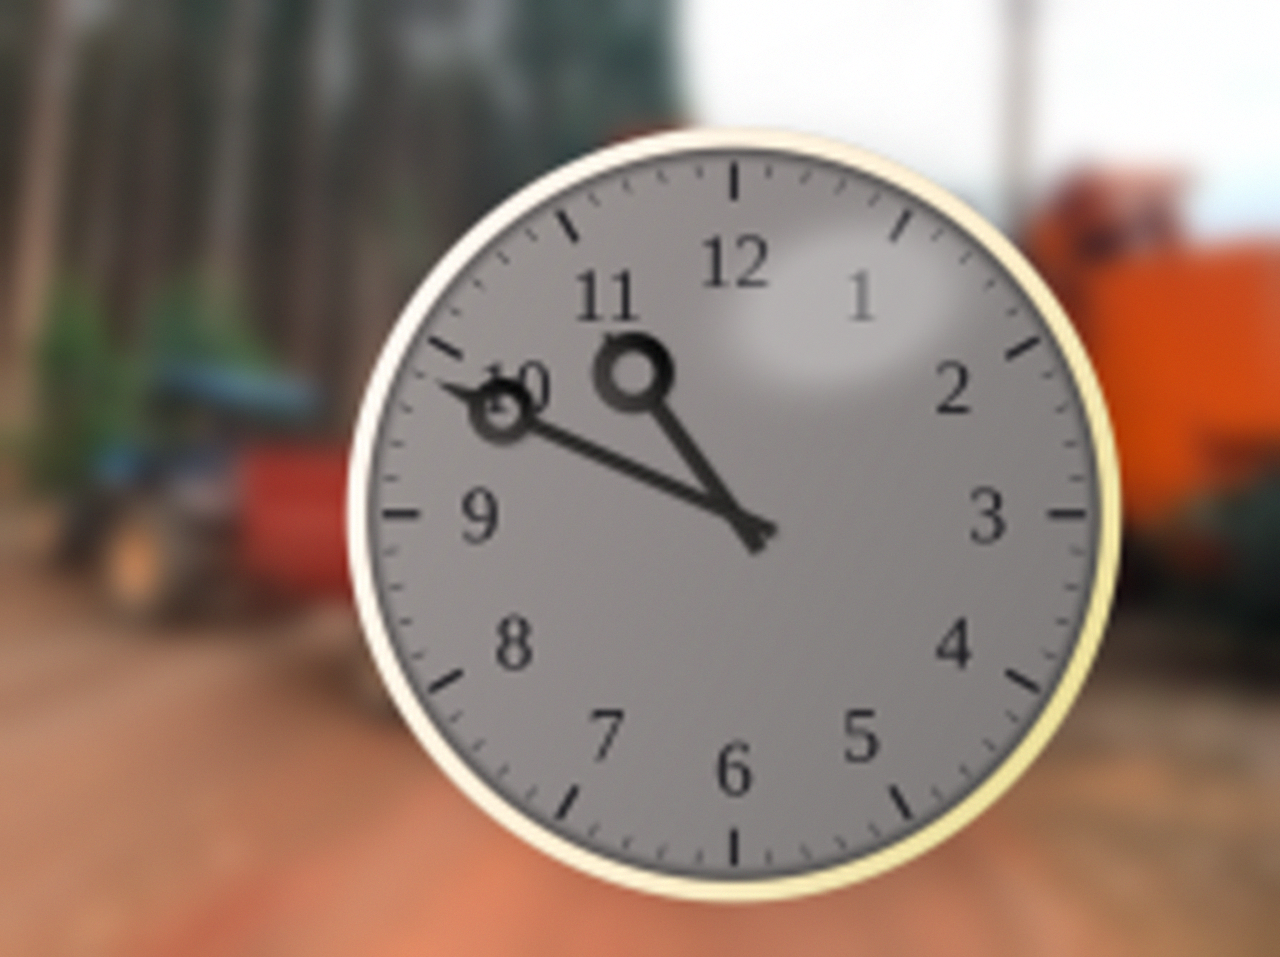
10:49
